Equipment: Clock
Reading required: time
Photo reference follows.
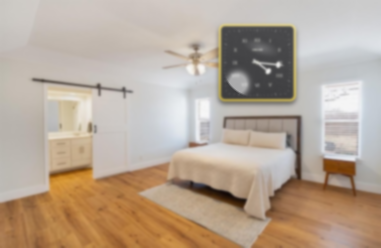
4:16
